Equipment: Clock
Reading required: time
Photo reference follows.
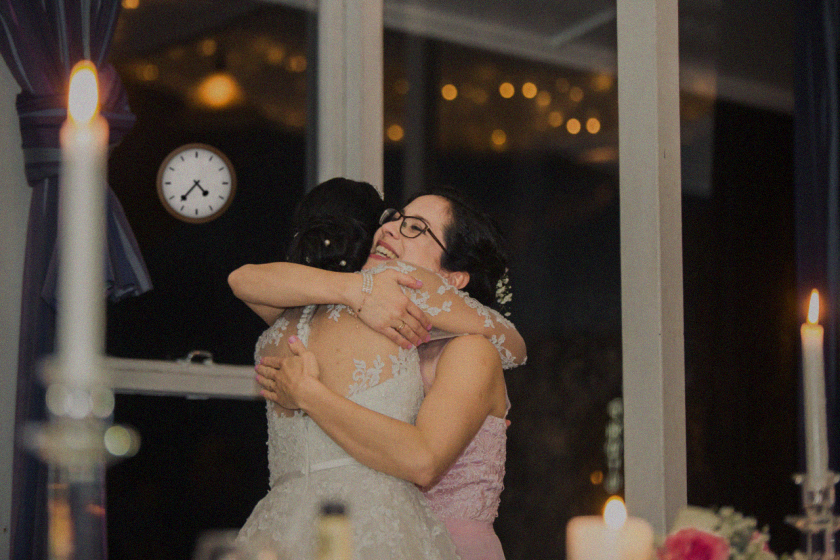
4:37
